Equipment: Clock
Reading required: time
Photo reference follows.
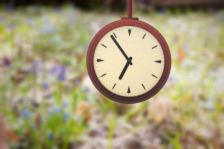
6:54
